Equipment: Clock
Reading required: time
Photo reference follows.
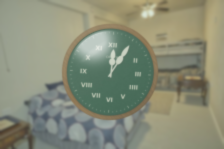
12:05
